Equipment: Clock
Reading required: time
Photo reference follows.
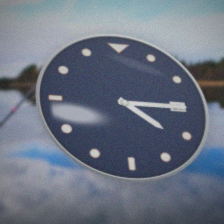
4:15
